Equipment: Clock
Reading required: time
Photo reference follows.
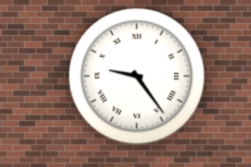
9:24
